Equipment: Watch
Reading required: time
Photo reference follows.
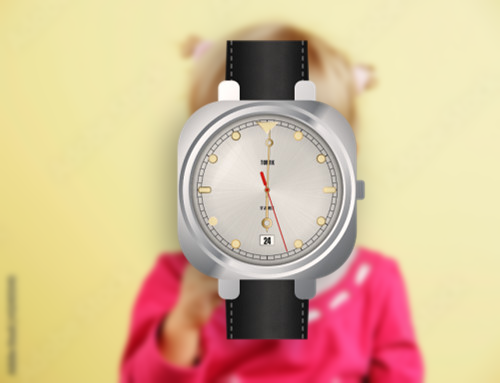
6:00:27
